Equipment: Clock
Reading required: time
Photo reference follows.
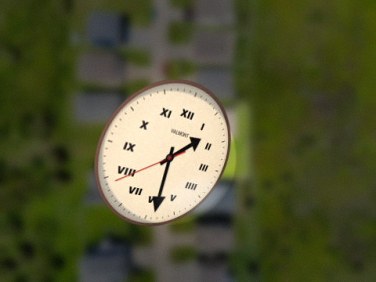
1:28:39
